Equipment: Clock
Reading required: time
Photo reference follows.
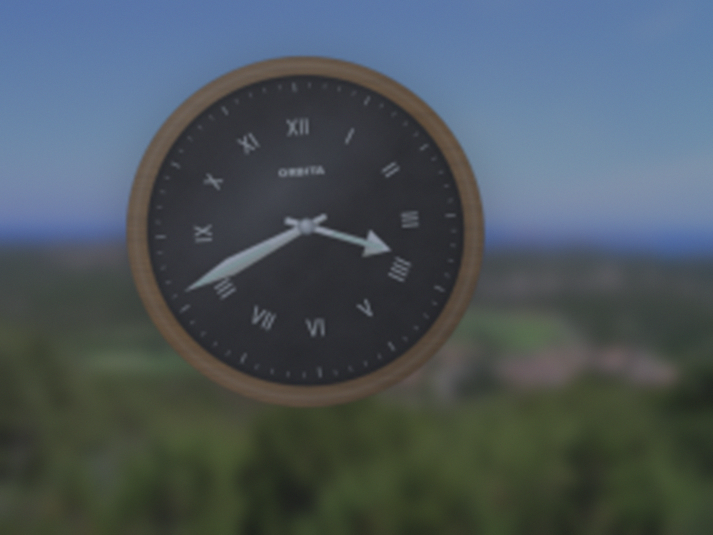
3:41
